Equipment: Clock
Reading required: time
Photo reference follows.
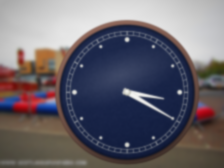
3:20
